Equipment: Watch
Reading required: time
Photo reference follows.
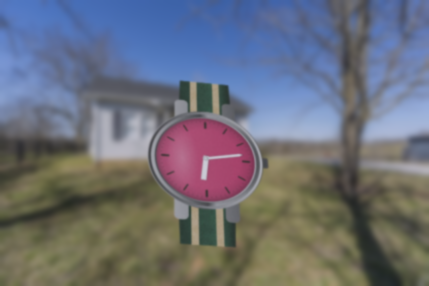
6:13
